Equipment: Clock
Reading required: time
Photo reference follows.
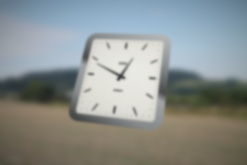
12:49
